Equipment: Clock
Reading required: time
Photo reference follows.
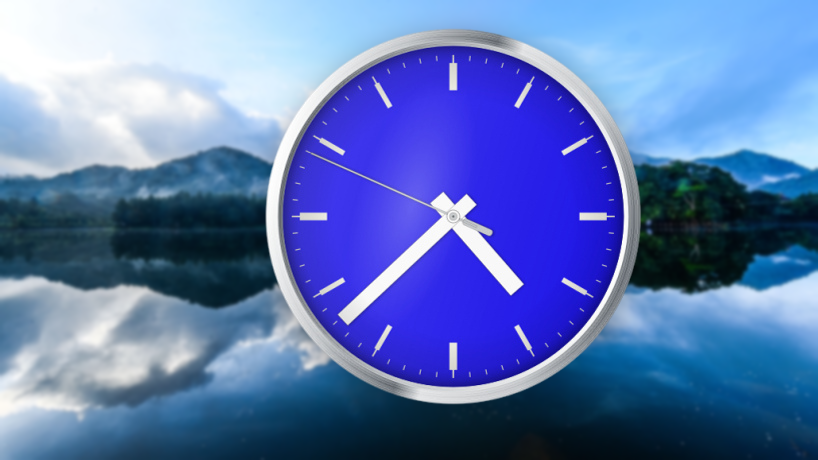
4:37:49
